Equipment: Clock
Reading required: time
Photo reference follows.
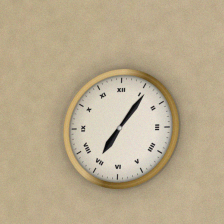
7:06
